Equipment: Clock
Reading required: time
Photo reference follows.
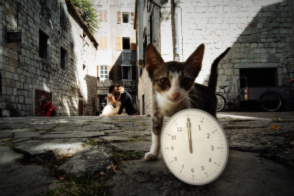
12:00
